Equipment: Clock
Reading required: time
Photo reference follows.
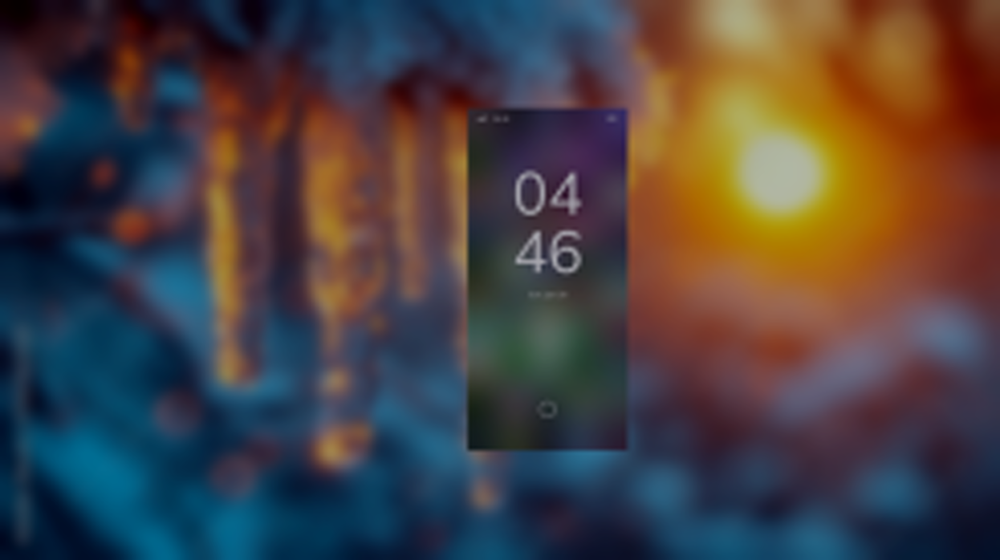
4:46
